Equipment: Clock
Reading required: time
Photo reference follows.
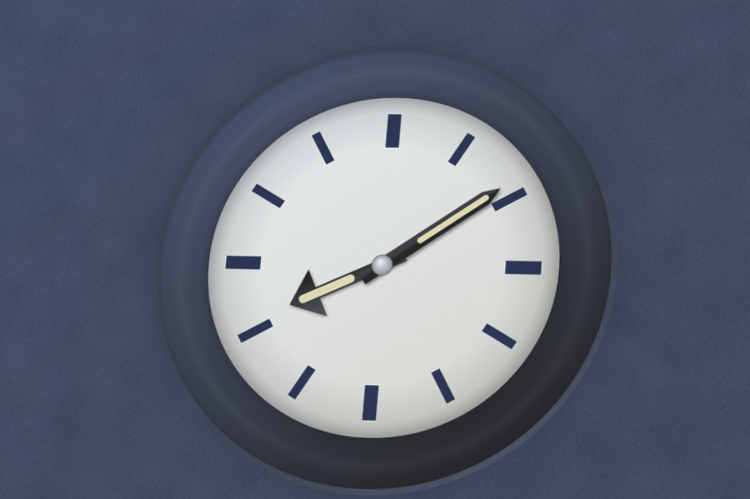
8:09
